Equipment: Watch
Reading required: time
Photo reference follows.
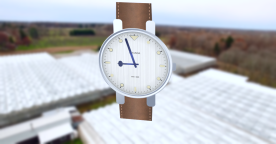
8:57
